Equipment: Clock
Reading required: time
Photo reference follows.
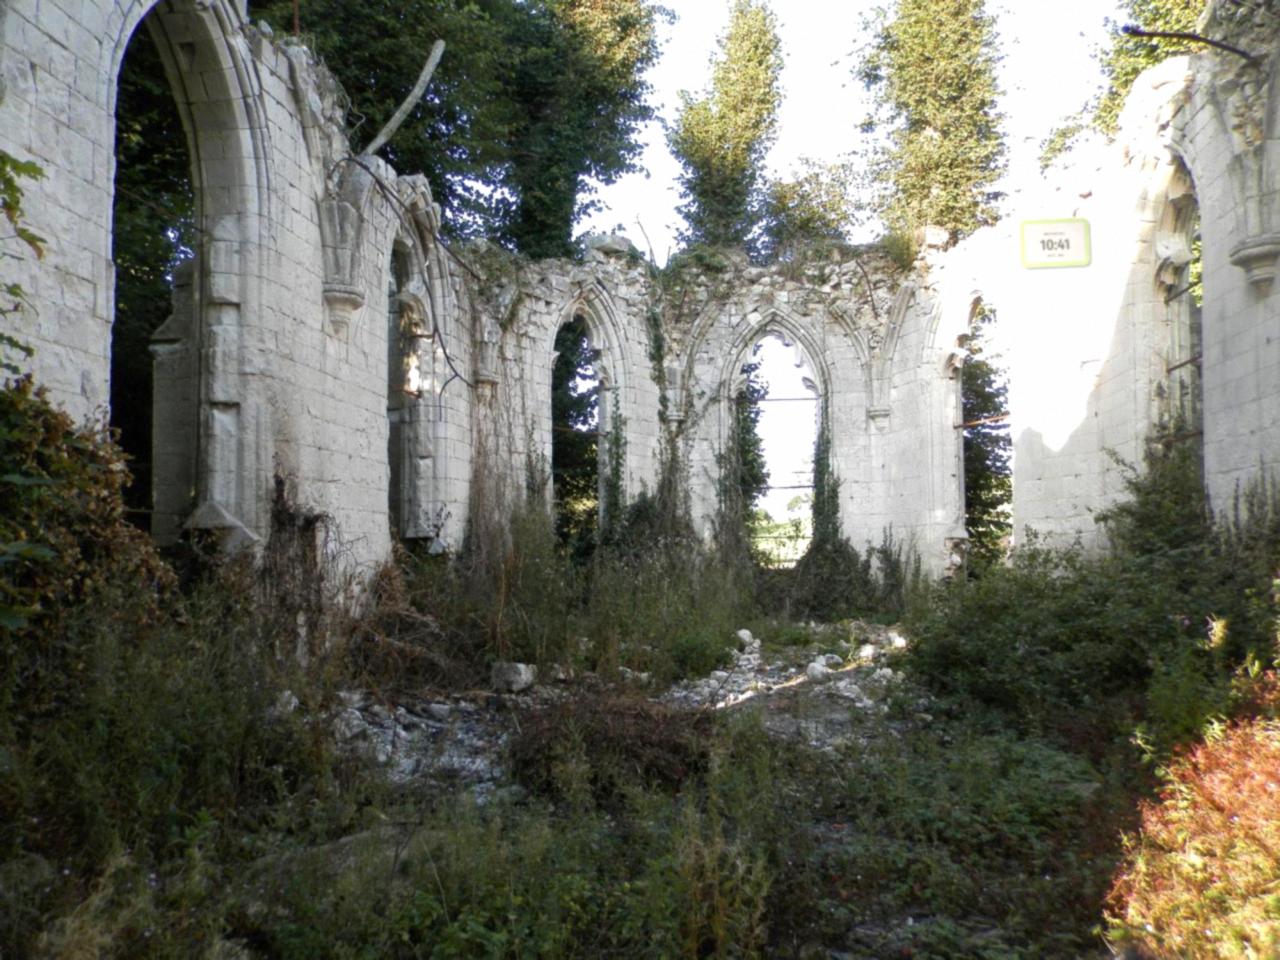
10:41
